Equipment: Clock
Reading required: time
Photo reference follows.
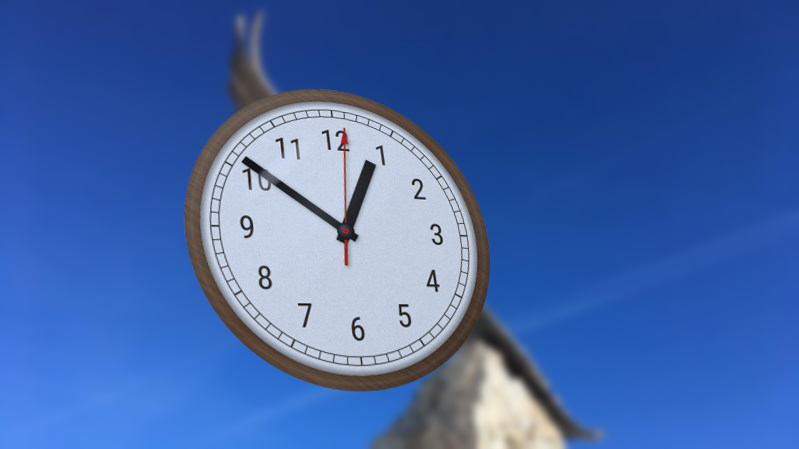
12:51:01
